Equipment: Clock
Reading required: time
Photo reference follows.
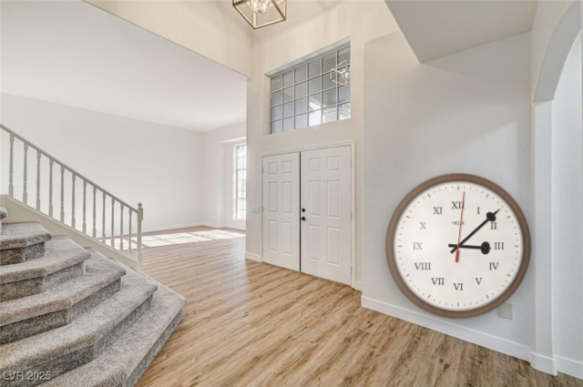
3:08:01
